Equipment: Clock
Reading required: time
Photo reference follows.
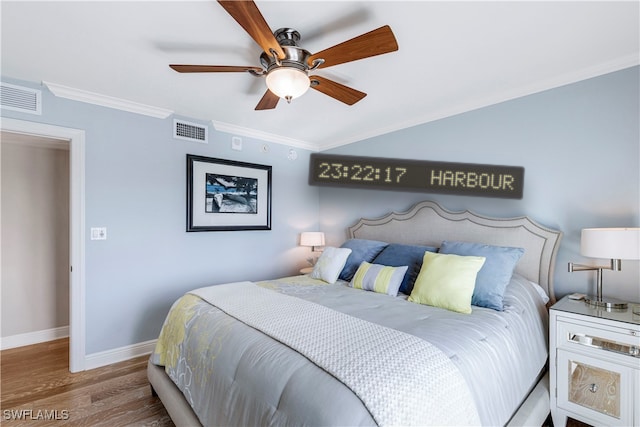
23:22:17
